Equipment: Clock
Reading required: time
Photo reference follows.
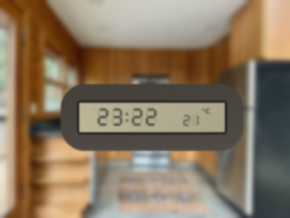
23:22
